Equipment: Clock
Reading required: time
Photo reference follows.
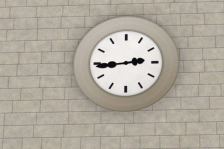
2:44
